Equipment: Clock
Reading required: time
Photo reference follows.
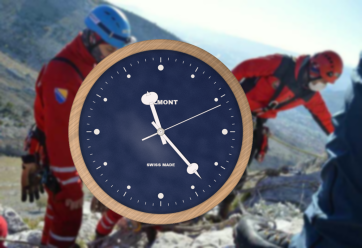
11:23:11
